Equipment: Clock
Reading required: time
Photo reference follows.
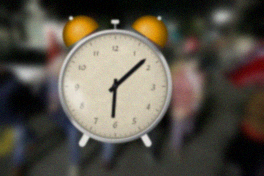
6:08
